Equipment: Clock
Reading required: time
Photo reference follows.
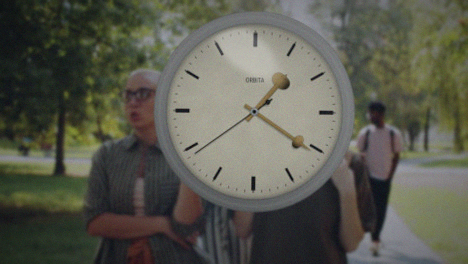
1:20:39
